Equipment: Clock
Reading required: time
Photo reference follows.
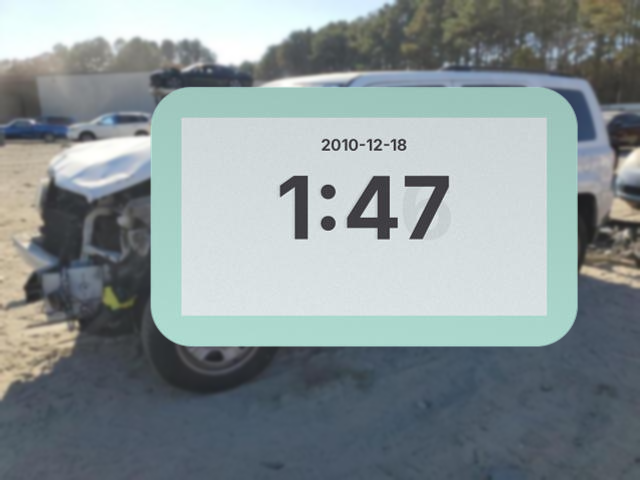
1:47
